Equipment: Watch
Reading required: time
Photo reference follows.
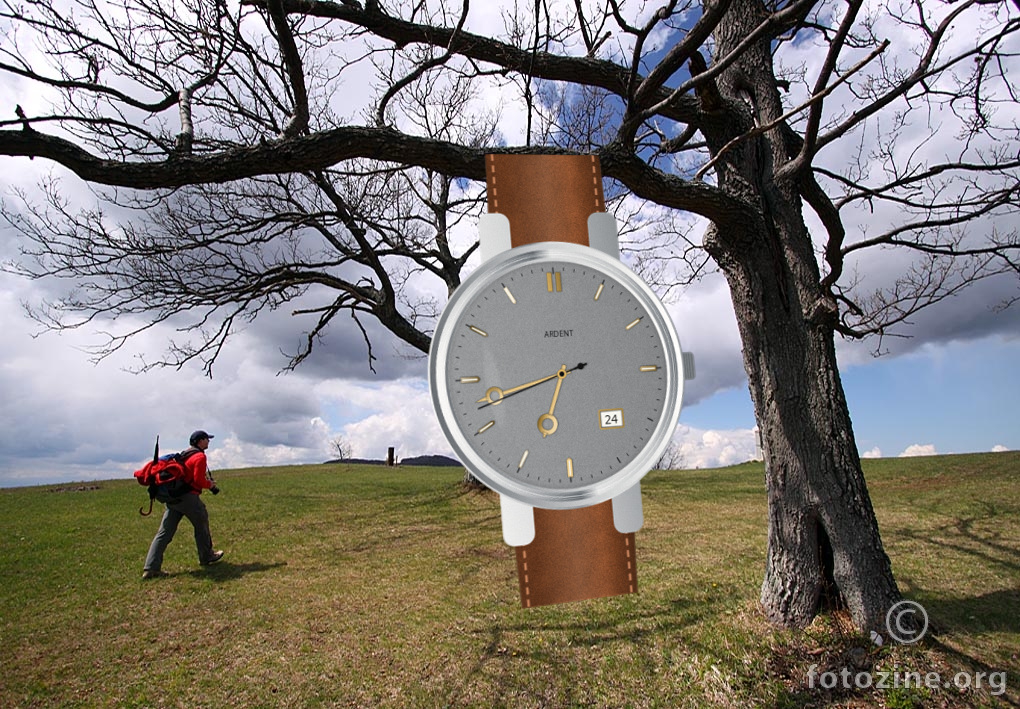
6:42:42
